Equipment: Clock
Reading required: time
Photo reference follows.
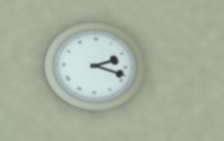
2:18
